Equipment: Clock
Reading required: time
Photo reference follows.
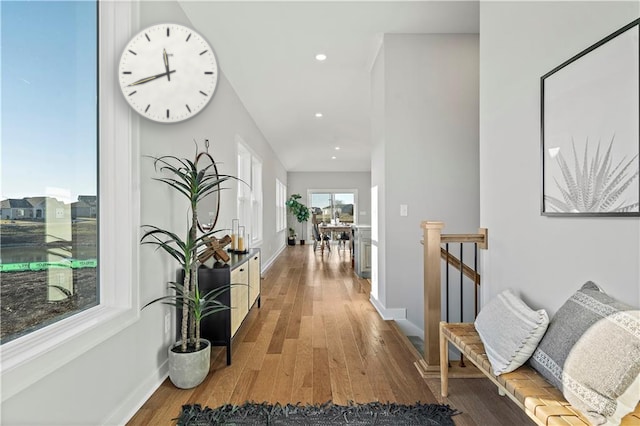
11:42
